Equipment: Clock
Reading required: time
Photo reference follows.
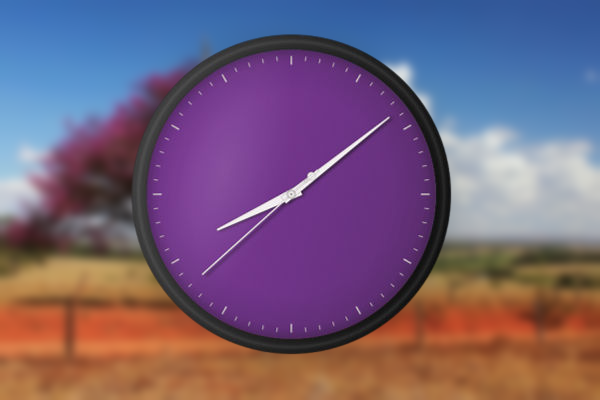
8:08:38
